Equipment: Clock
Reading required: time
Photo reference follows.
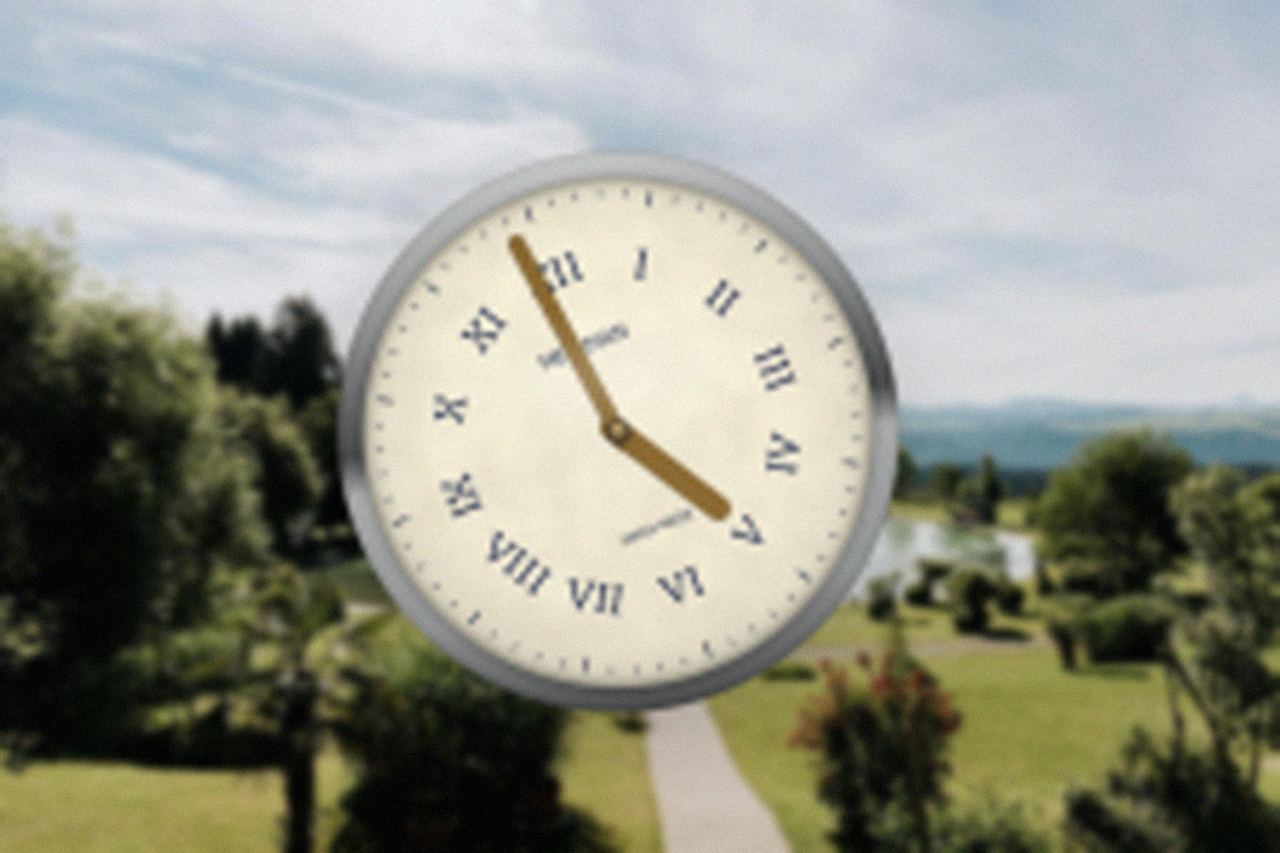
4:59
